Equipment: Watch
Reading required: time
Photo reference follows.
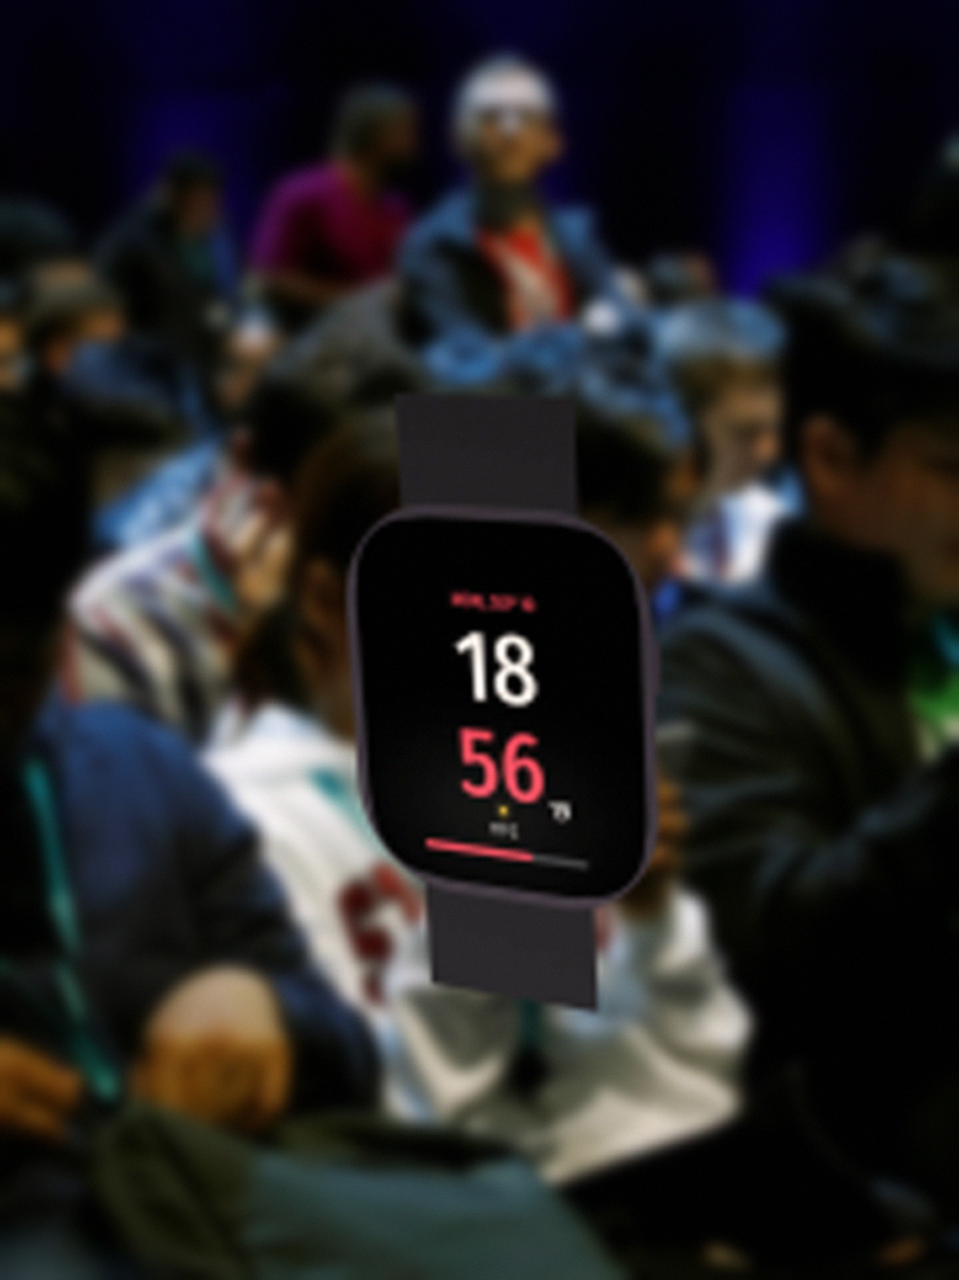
18:56
